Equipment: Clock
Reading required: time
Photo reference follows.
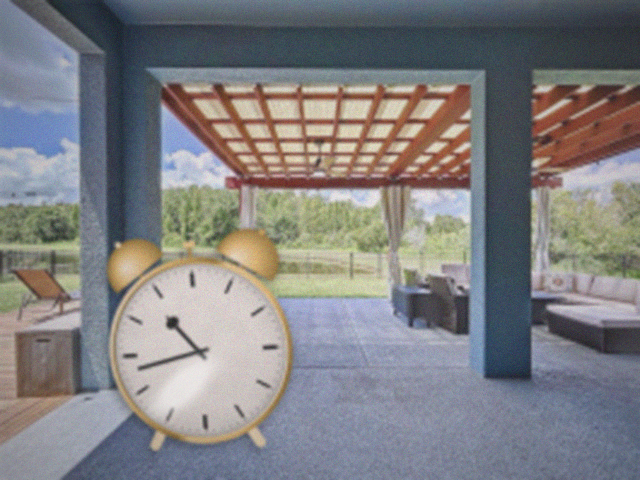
10:43
